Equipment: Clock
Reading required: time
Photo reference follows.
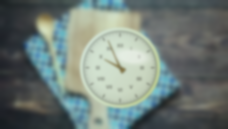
9:56
